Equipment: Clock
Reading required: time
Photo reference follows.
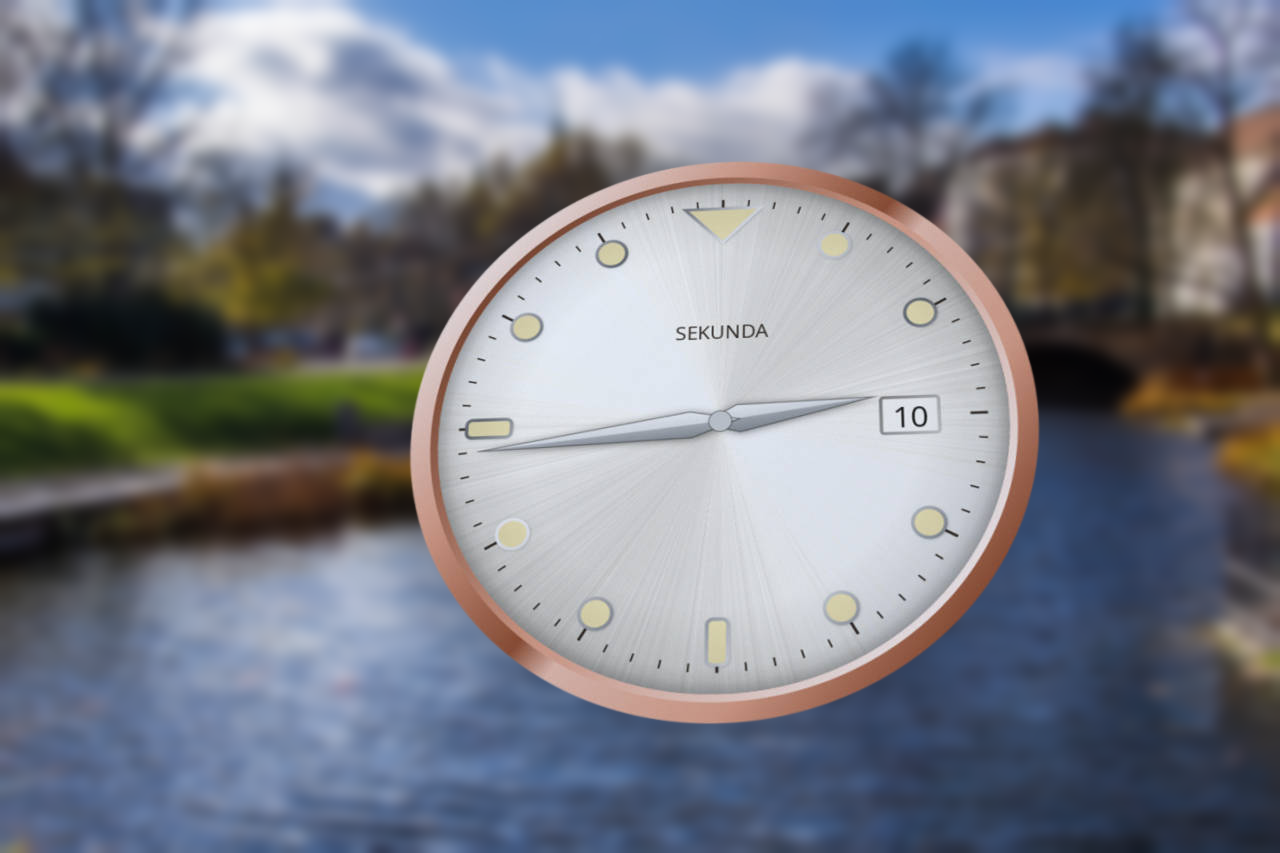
2:44
